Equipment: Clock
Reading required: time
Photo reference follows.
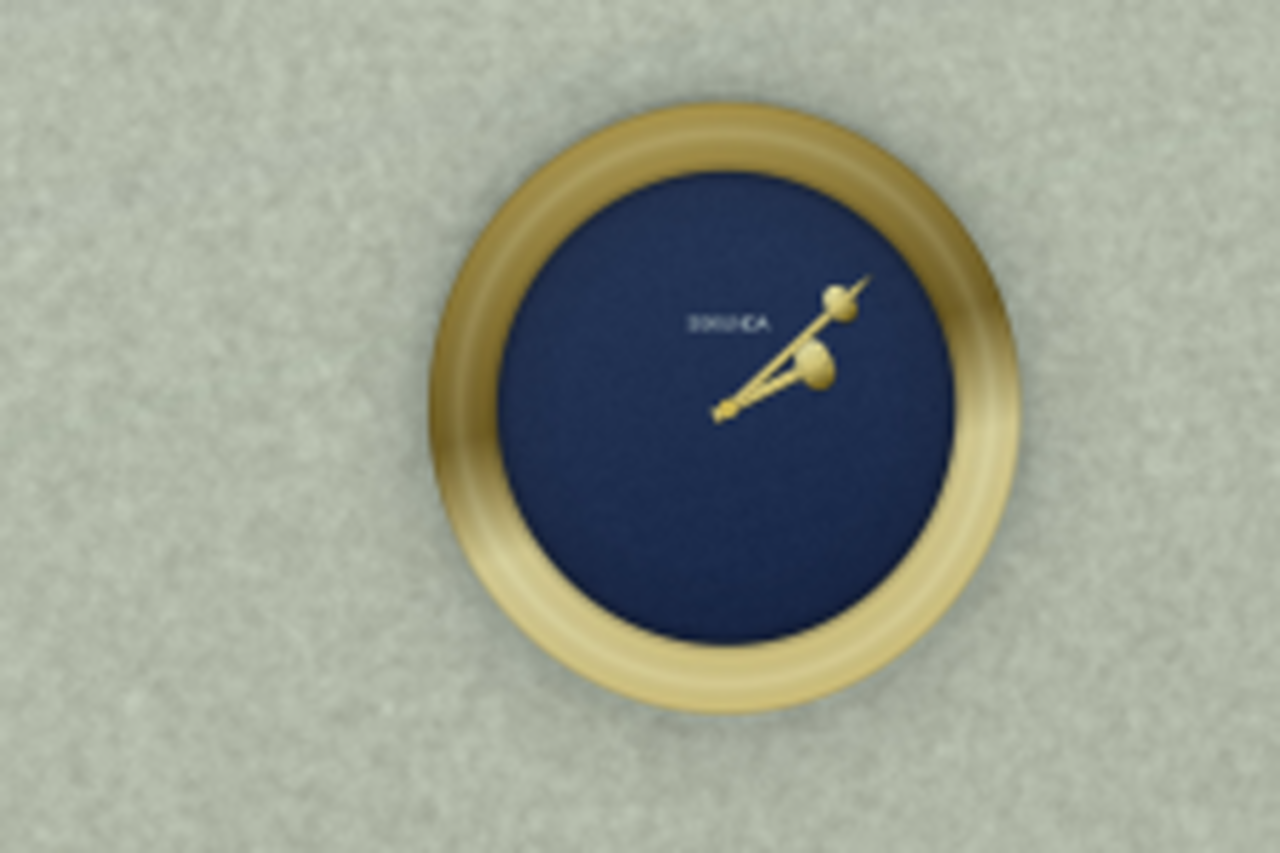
2:08
